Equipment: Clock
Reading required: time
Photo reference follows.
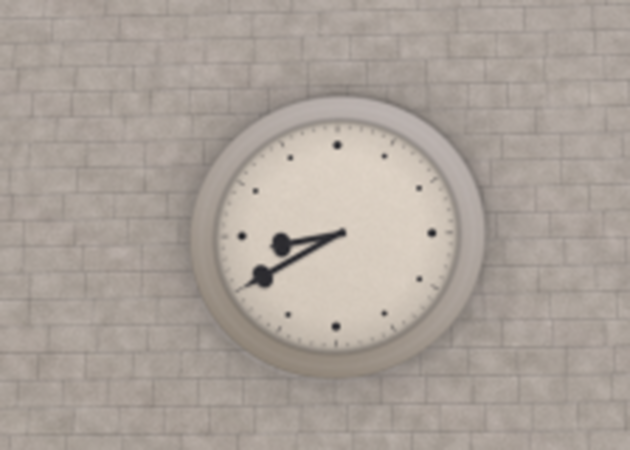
8:40
